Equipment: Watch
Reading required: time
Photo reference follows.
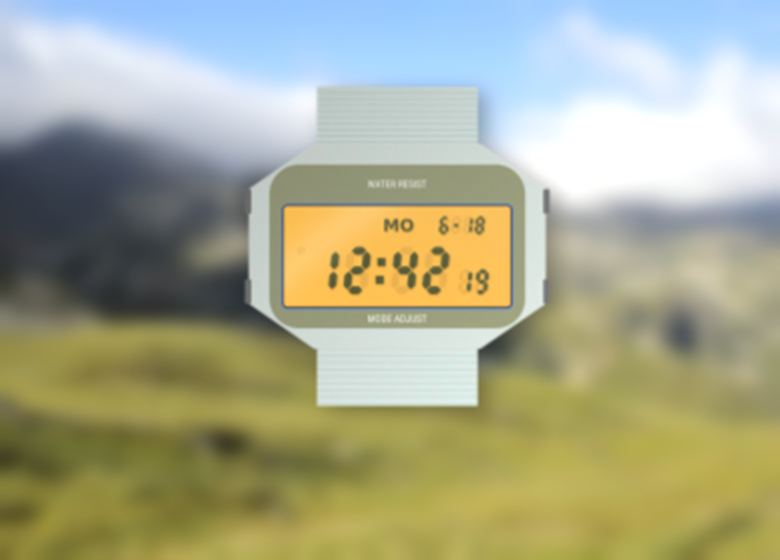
12:42:19
